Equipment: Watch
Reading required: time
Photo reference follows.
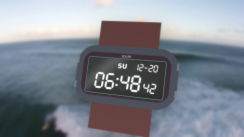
6:48:42
